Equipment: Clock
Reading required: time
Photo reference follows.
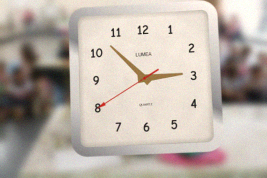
2:52:40
